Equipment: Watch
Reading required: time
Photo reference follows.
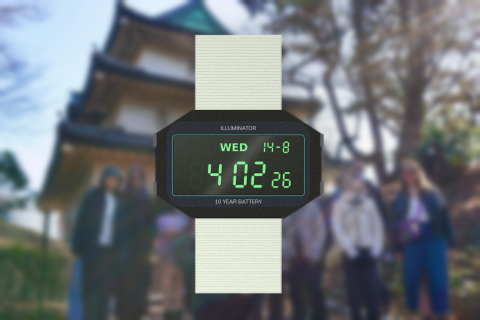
4:02:26
